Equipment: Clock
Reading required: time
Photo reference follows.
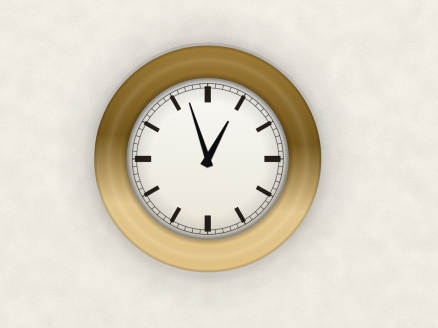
12:57
